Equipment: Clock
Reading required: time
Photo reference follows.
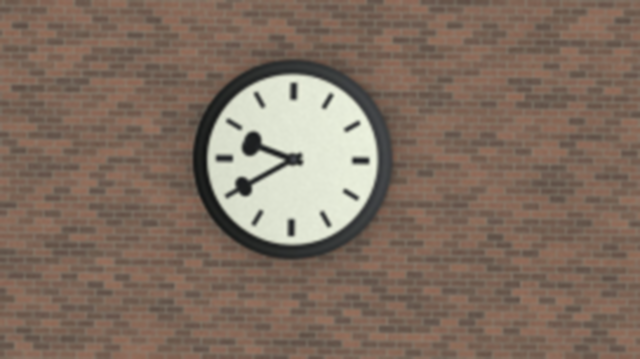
9:40
